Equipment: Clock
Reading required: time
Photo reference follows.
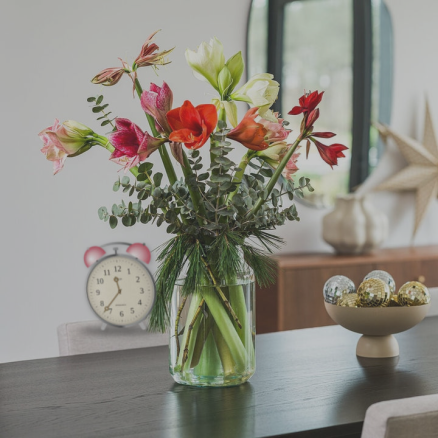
11:37
